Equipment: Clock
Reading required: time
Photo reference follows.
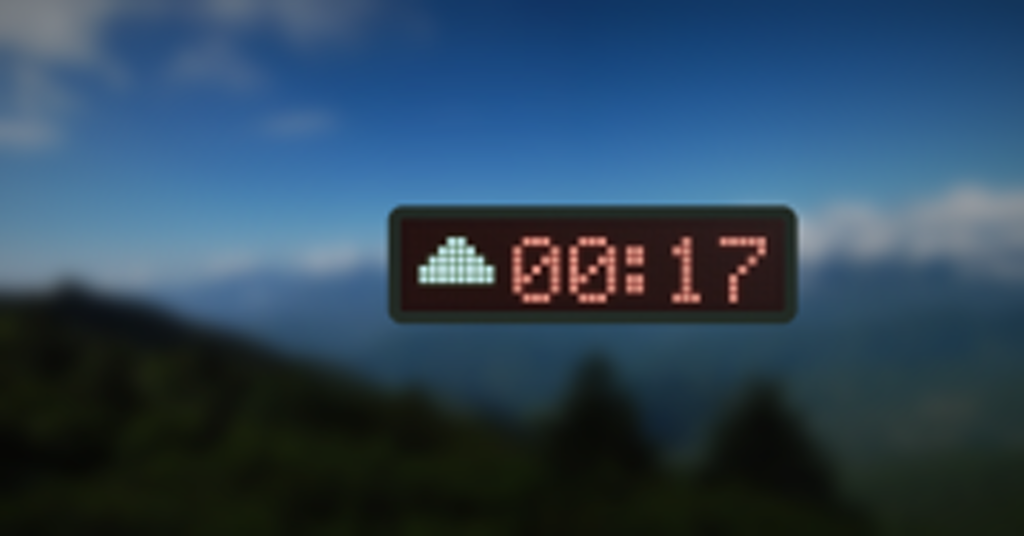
0:17
